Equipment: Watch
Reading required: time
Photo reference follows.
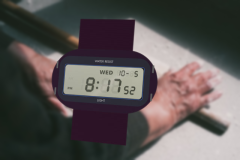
8:17:52
